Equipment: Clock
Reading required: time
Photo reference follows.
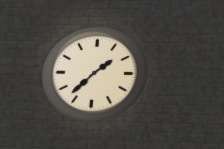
1:37
